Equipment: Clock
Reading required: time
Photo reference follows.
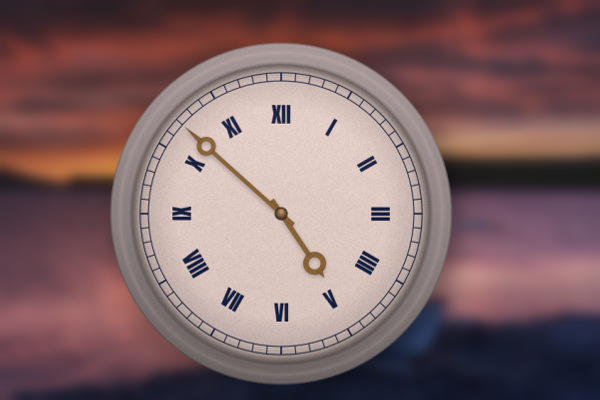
4:52
